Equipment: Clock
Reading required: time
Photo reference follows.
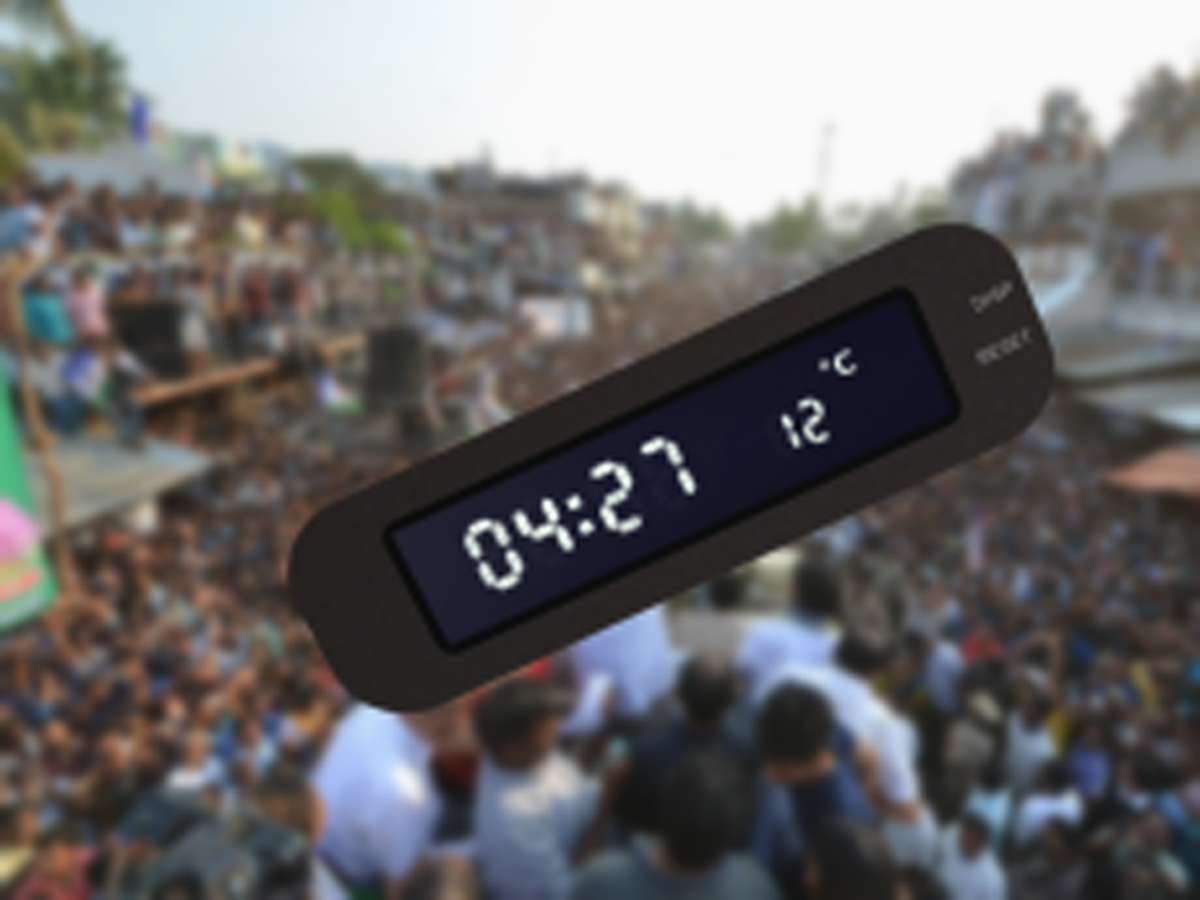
4:27
